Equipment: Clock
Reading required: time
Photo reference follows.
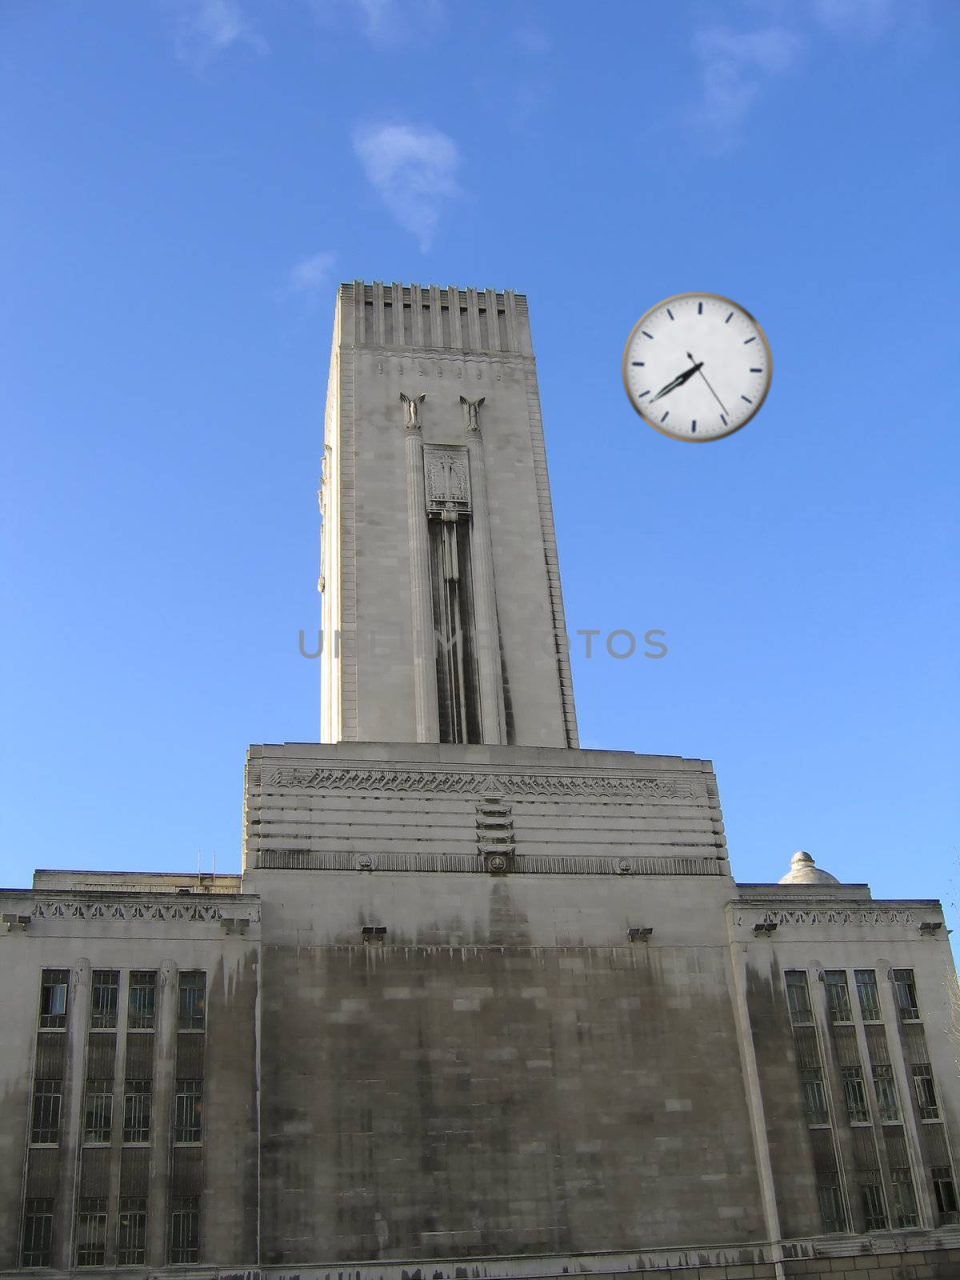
7:38:24
